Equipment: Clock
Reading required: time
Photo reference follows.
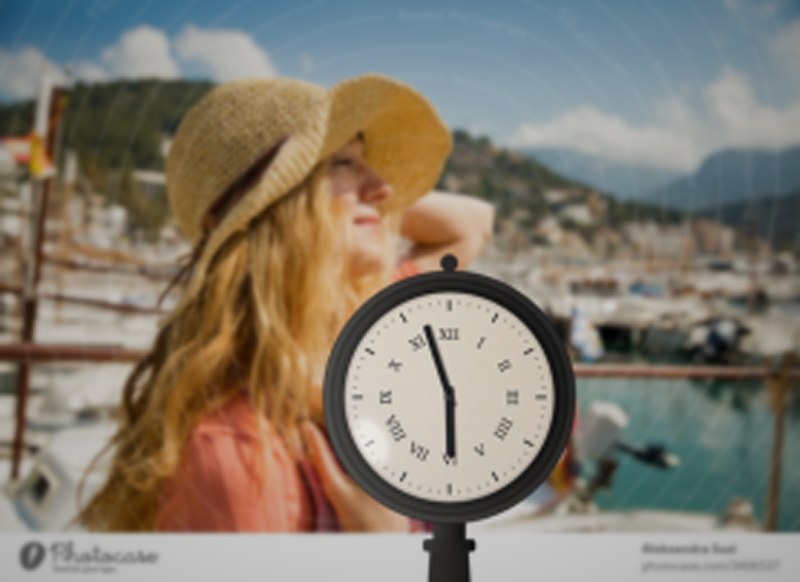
5:57
